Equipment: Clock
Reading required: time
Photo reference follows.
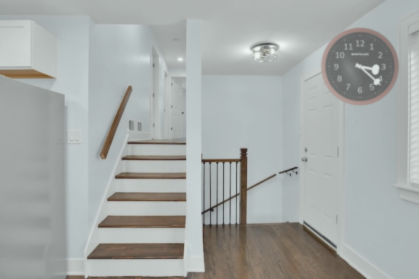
3:22
